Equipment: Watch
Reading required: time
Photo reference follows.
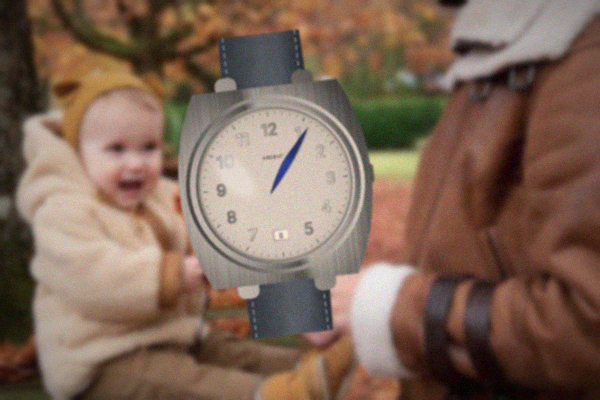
1:06
